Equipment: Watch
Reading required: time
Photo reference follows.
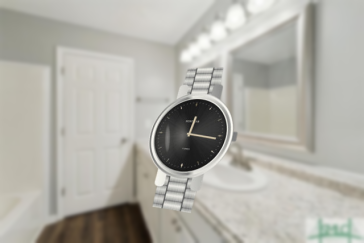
12:16
